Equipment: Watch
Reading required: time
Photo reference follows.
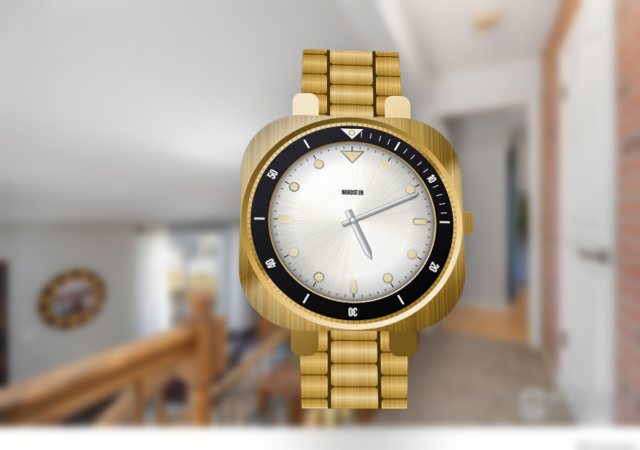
5:11
